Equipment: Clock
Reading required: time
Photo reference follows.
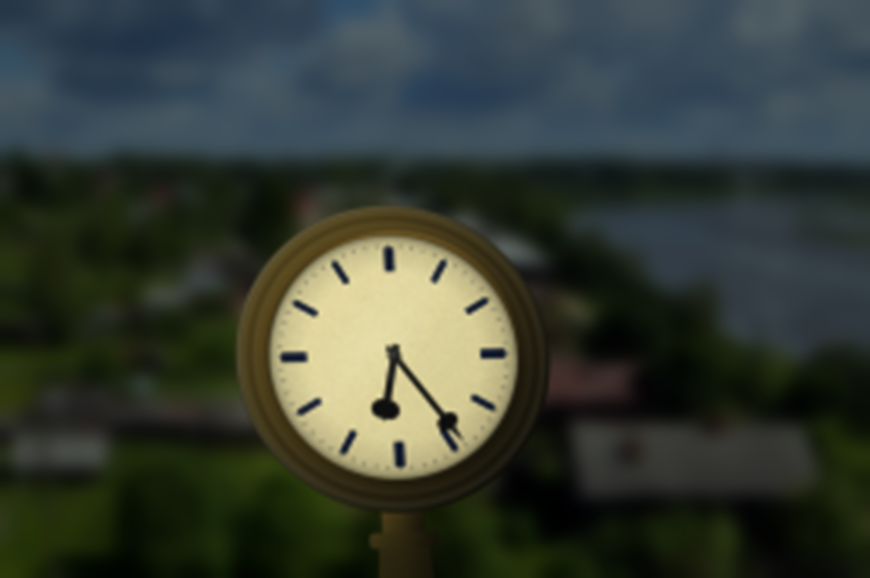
6:24
